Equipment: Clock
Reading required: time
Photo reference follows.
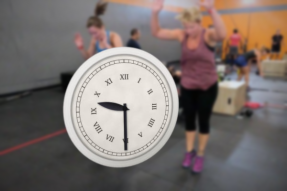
9:30
